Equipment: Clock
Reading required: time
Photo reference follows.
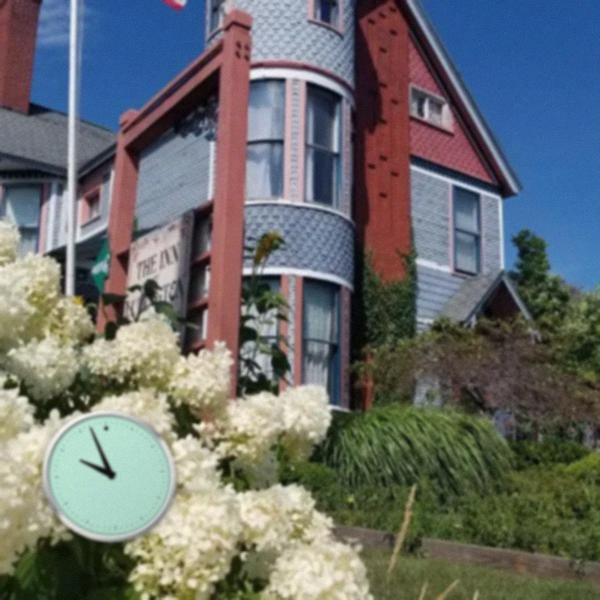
9:57
